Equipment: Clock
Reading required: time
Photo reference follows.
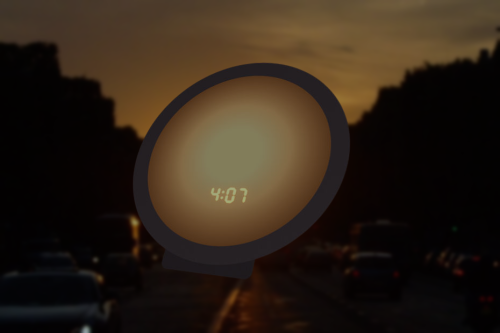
4:07
